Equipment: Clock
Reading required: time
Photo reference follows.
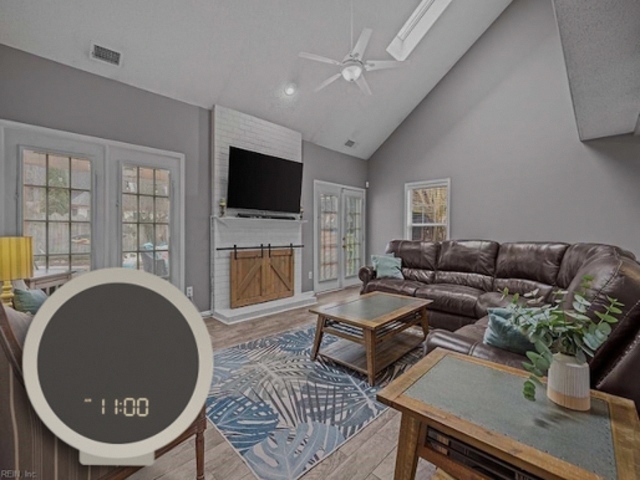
11:00
